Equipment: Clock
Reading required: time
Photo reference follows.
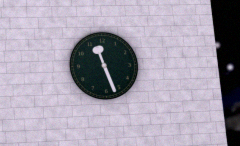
11:27
